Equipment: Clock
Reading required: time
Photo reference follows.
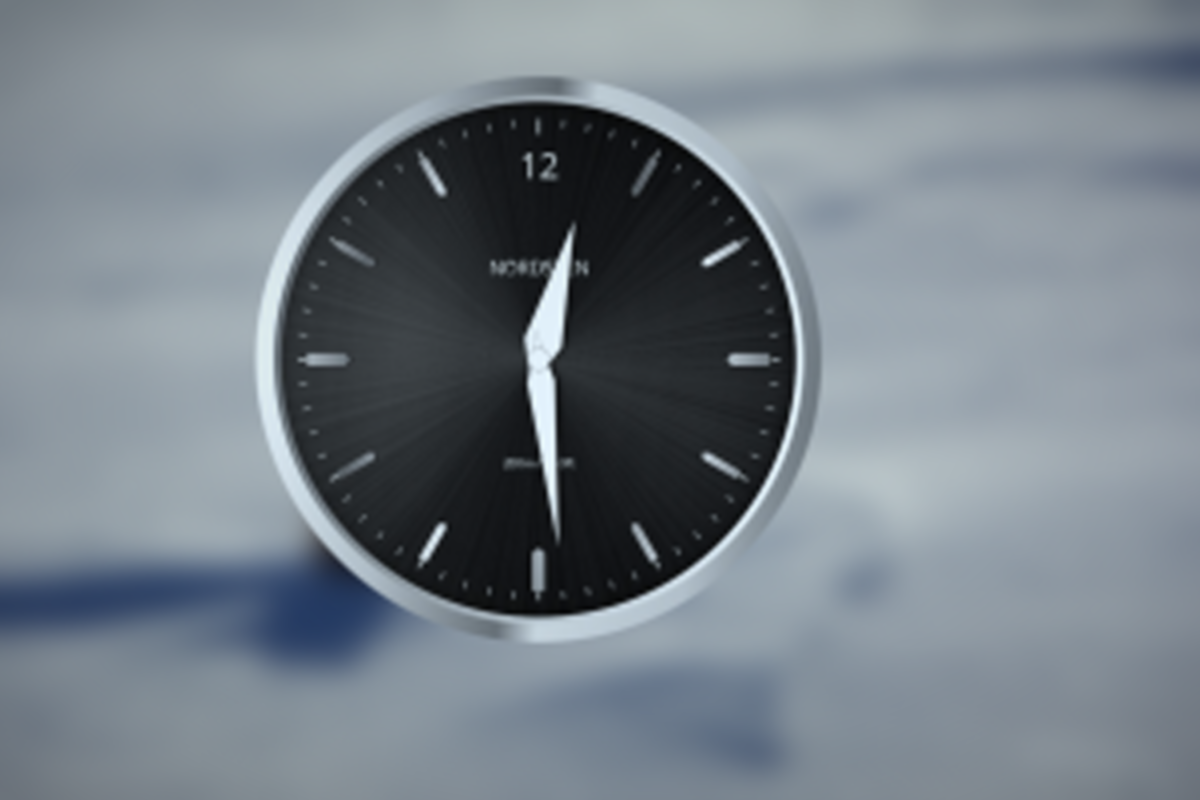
12:29
